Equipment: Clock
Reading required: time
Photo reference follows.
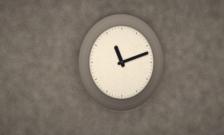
11:12
